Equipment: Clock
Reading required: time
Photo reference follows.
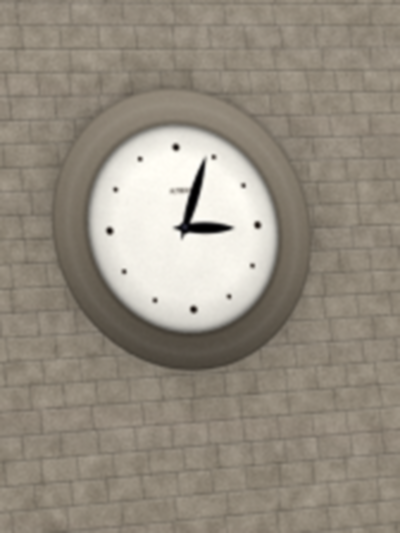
3:04
